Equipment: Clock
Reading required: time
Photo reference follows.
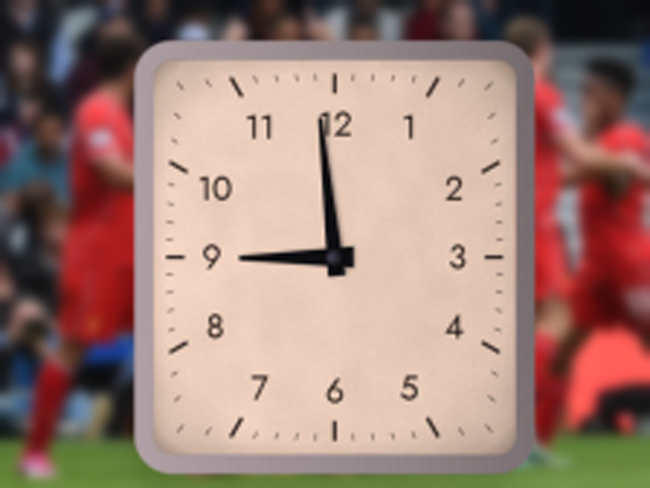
8:59
